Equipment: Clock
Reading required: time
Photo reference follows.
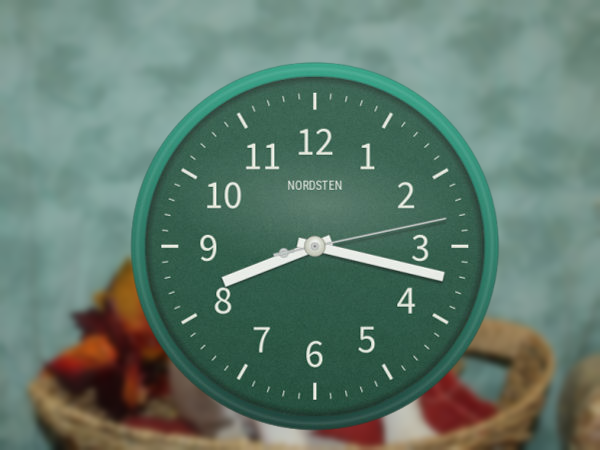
8:17:13
